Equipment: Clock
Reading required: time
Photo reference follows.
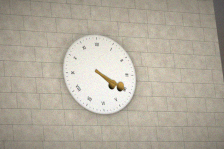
4:20
